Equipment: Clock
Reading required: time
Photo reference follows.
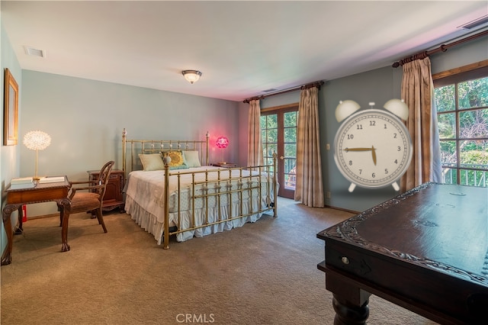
5:45
